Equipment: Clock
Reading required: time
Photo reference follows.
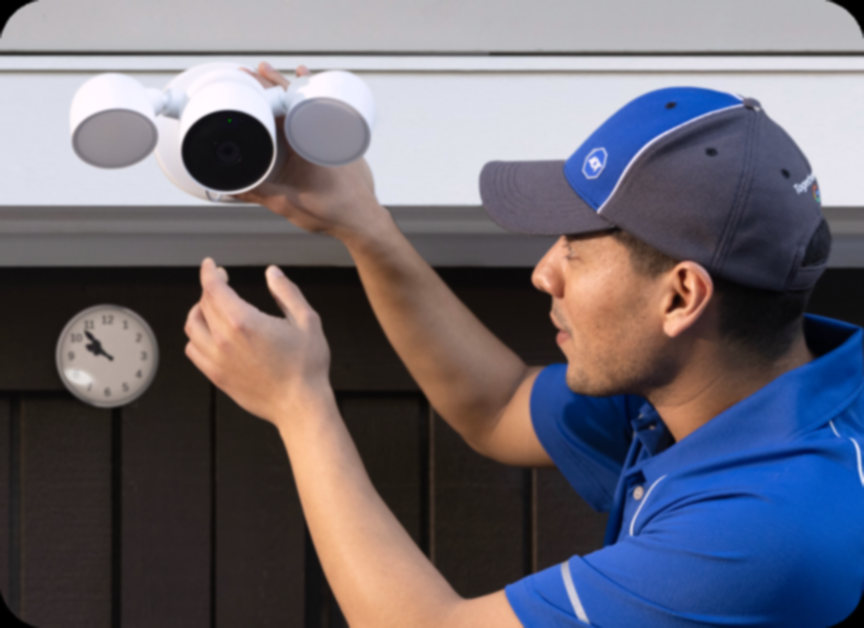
9:53
